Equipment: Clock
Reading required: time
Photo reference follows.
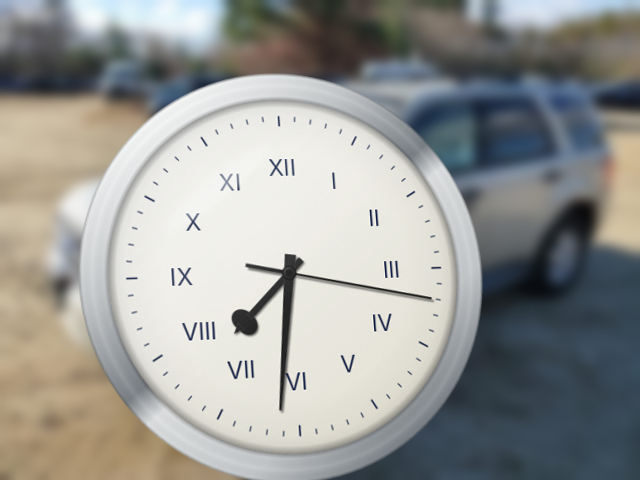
7:31:17
